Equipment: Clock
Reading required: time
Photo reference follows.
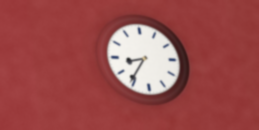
8:36
